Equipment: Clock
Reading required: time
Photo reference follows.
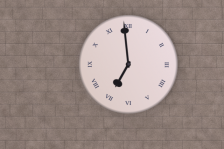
6:59
